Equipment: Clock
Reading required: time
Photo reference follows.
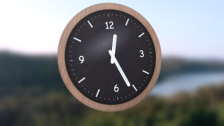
12:26
